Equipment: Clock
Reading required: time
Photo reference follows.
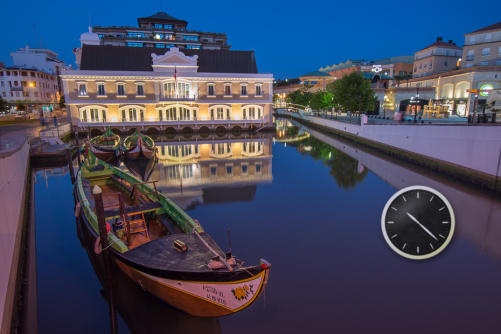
10:22
